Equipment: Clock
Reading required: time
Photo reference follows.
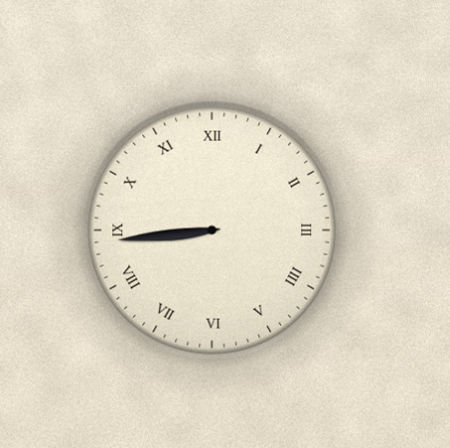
8:44
